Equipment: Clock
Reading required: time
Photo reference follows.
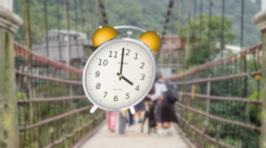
3:59
